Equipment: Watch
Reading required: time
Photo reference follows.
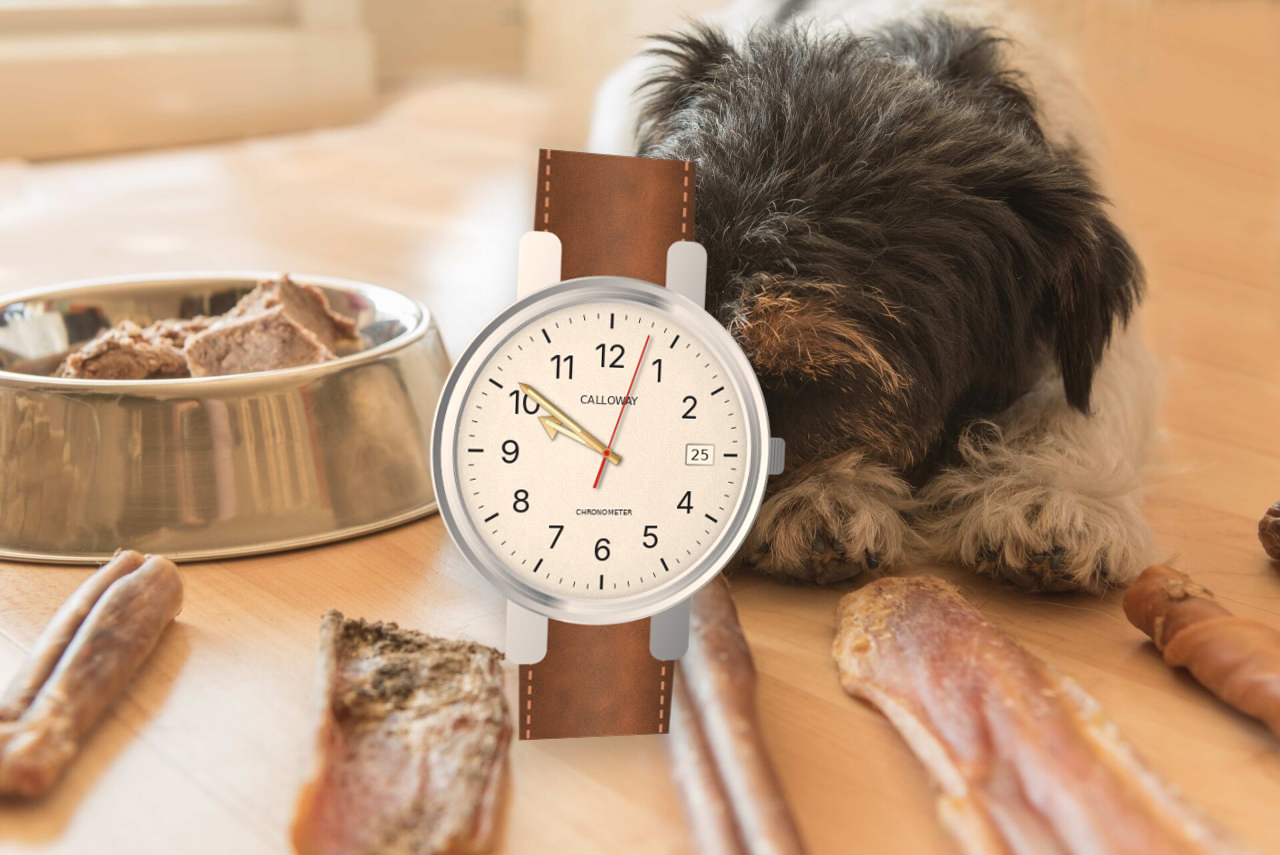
9:51:03
